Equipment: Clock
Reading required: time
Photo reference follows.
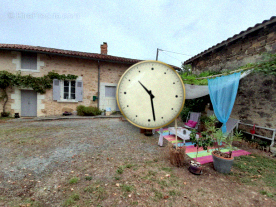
10:28
